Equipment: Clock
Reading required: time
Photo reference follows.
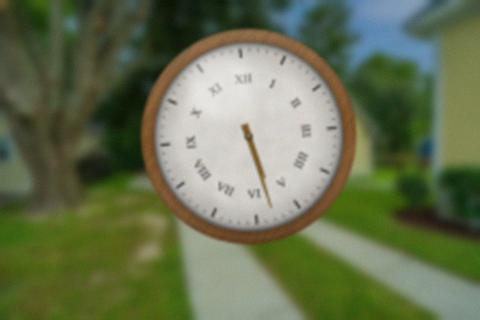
5:28
